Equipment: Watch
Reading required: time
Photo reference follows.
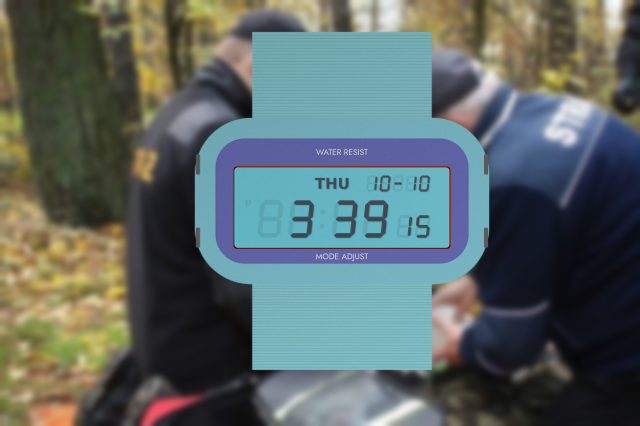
3:39:15
